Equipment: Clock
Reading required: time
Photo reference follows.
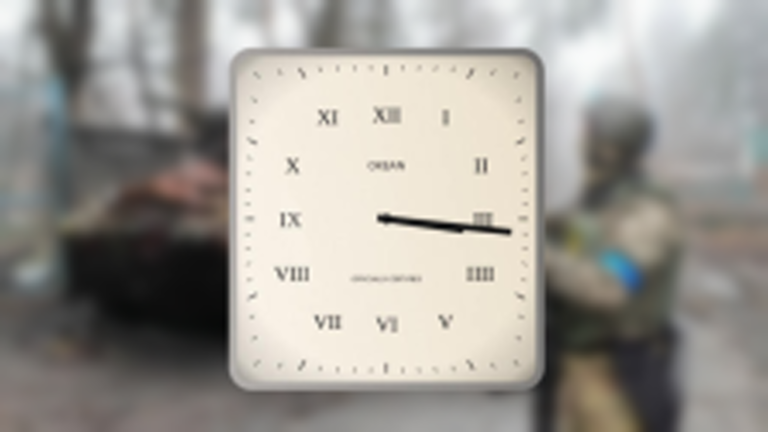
3:16
